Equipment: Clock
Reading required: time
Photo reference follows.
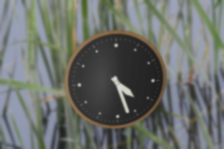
4:27
